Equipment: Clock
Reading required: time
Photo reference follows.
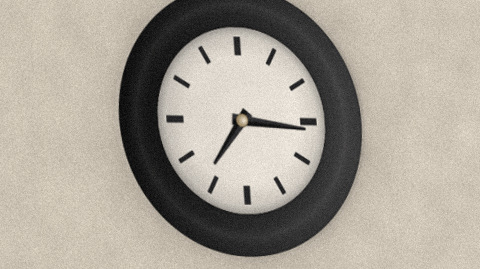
7:16
